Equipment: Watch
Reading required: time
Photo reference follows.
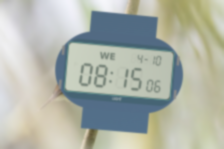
8:15:06
